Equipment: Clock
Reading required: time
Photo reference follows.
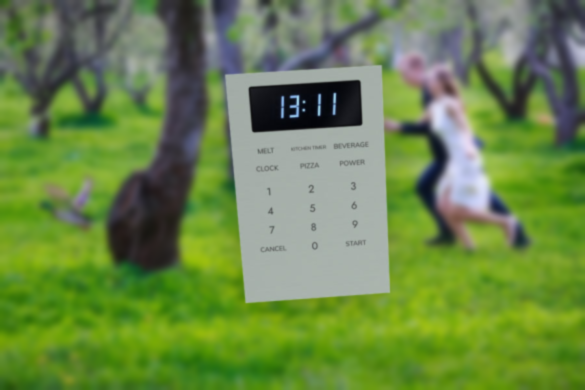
13:11
